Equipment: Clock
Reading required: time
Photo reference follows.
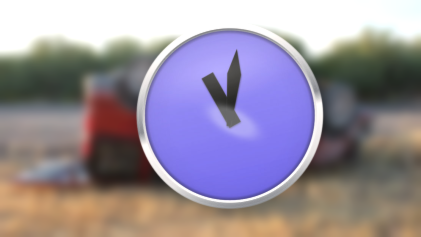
11:01
